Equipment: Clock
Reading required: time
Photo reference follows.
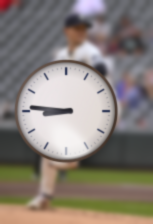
8:46
